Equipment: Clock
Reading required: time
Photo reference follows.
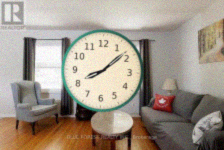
8:08
